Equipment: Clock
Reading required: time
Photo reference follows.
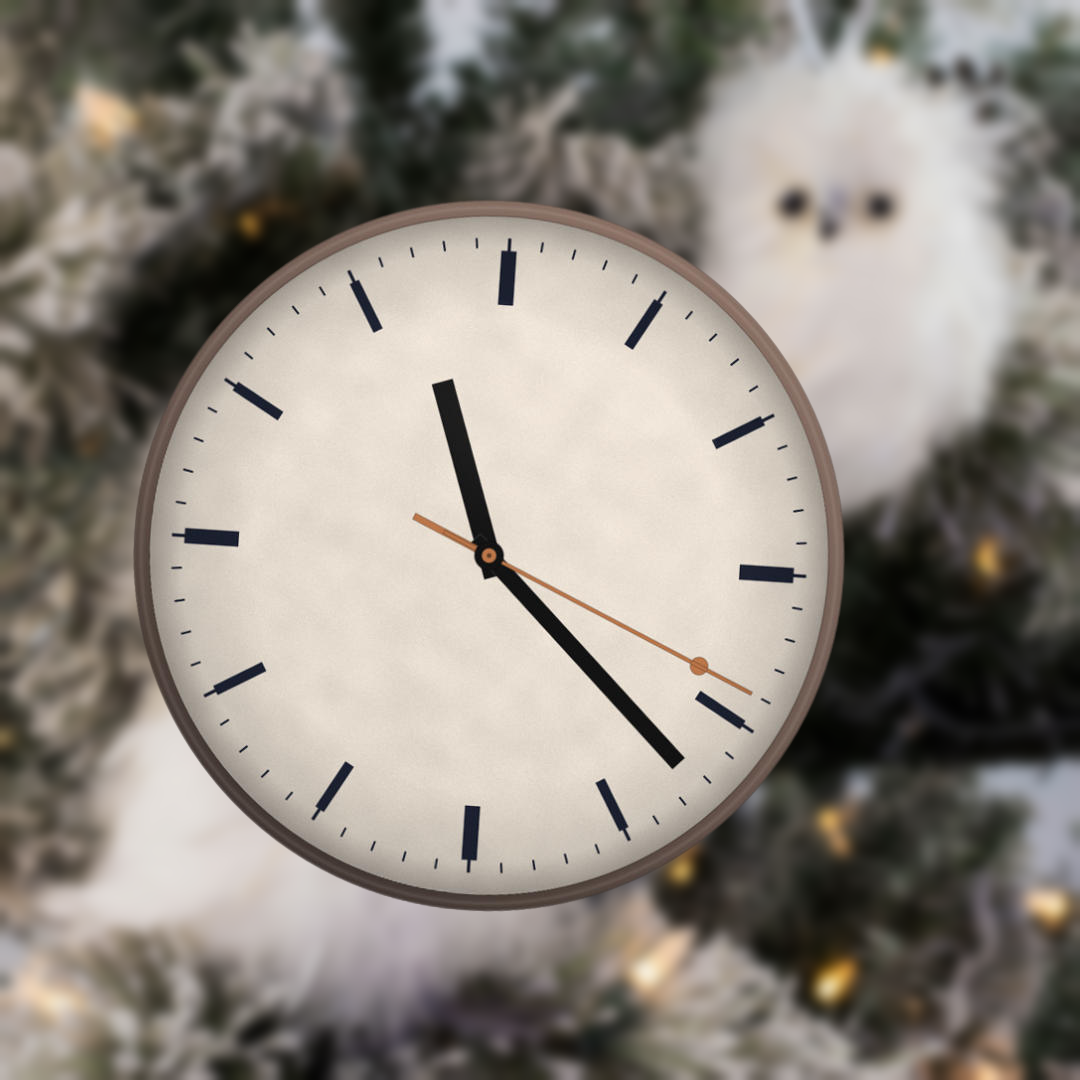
11:22:19
